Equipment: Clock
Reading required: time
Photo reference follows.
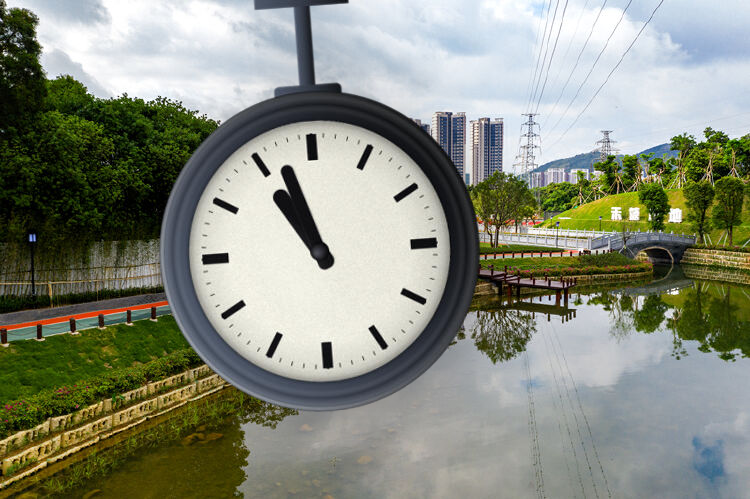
10:57
